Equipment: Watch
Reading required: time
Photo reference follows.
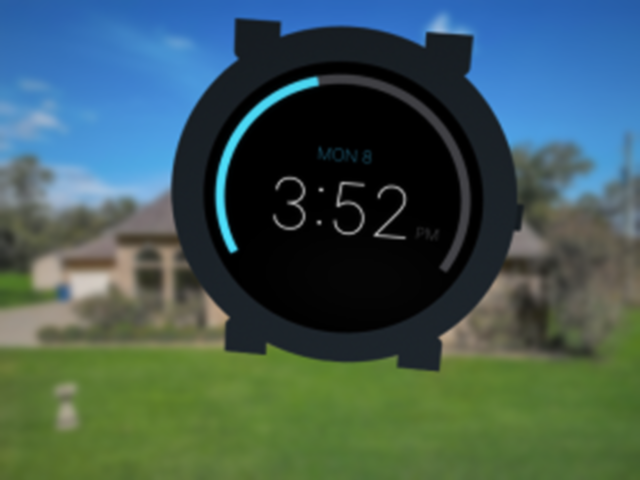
3:52
